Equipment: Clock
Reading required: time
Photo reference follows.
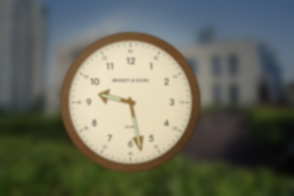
9:28
